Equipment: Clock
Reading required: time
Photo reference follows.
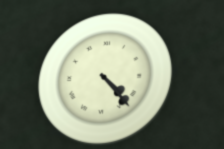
4:23
